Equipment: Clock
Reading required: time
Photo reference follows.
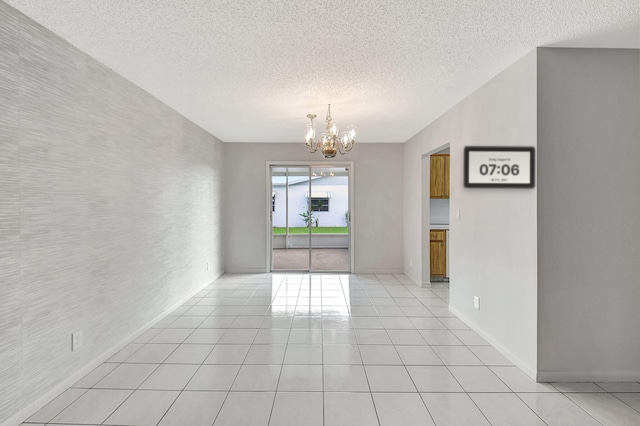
7:06
